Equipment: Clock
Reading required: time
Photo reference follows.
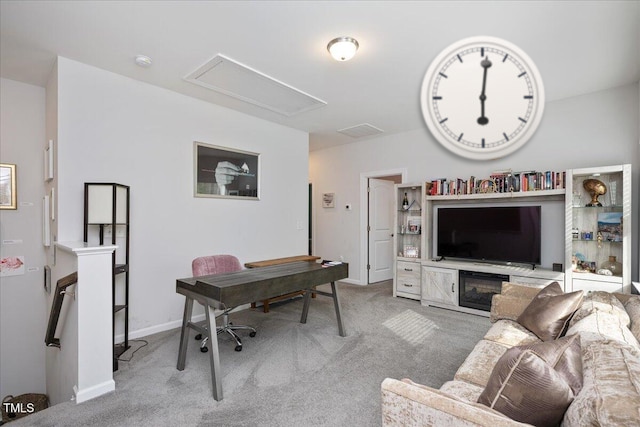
6:01
